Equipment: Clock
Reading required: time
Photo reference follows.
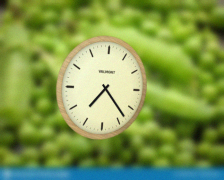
7:23
